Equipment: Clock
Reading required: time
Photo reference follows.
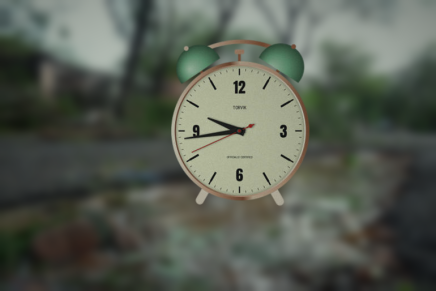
9:43:41
